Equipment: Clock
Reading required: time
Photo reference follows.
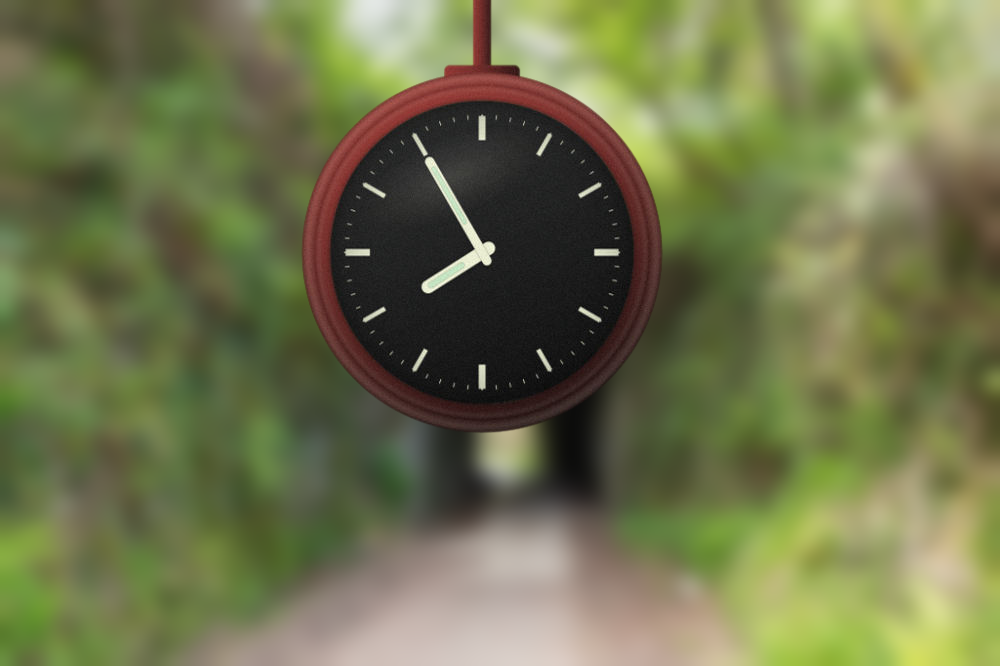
7:55
